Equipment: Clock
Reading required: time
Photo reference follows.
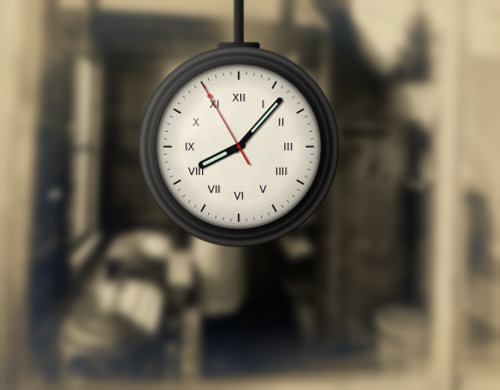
8:06:55
